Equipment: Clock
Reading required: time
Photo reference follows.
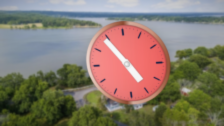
4:54
